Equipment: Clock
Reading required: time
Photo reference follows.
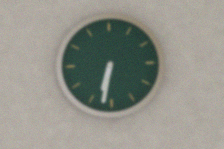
6:32
